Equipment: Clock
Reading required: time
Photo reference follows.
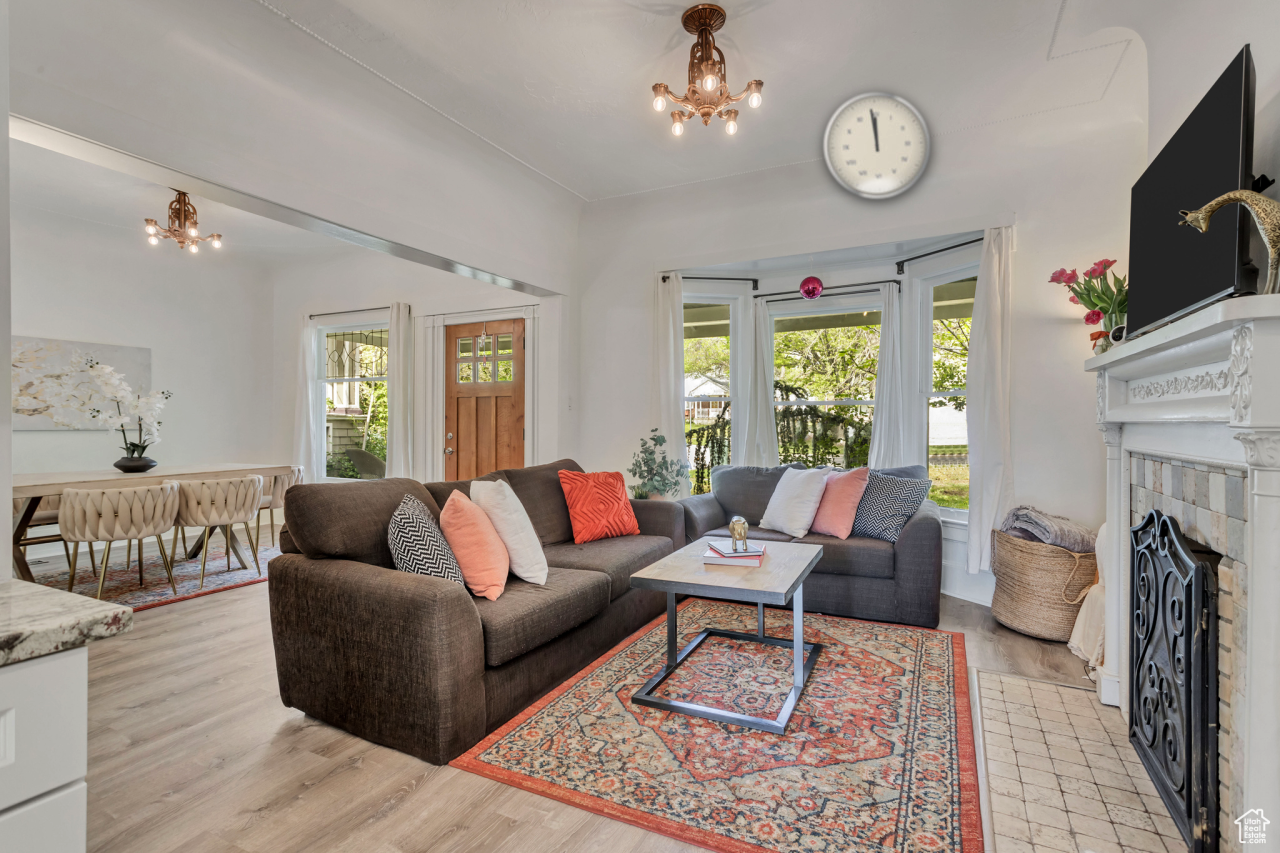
11:59
